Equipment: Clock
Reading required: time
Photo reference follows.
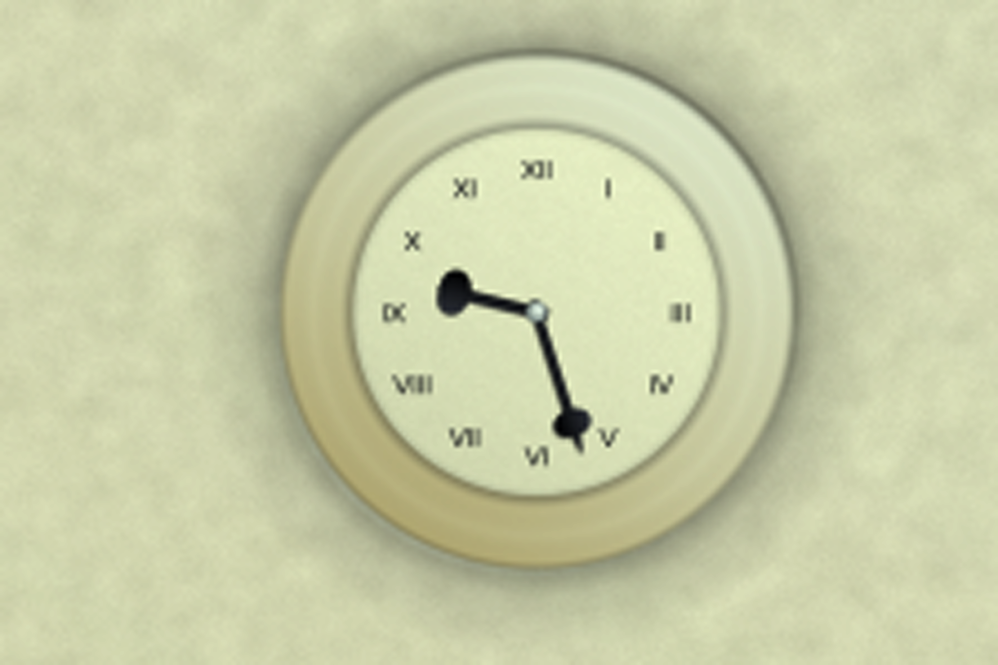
9:27
